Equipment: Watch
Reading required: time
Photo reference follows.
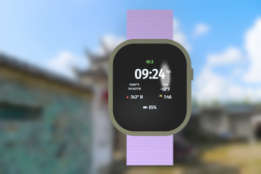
9:24
